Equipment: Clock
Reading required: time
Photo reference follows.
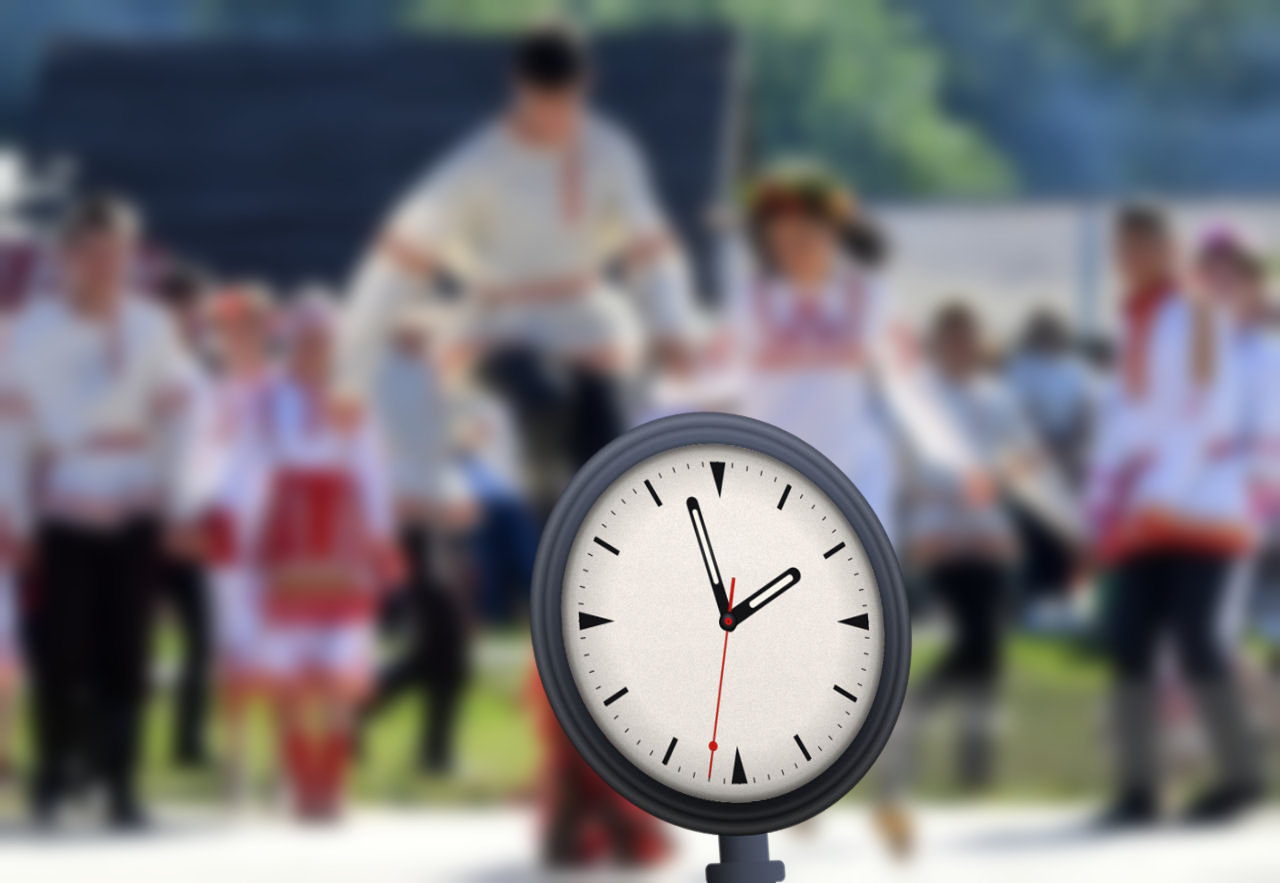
1:57:32
